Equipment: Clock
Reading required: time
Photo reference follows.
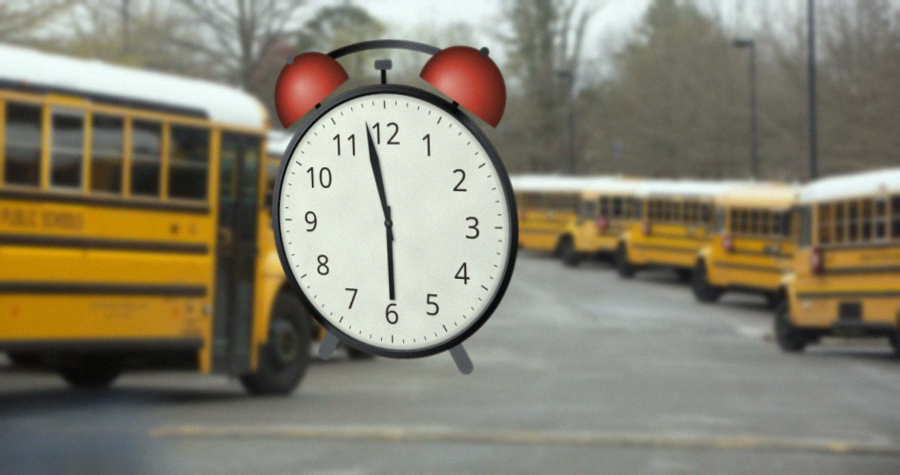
5:58
